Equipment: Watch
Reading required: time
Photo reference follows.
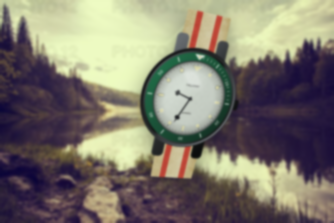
9:34
